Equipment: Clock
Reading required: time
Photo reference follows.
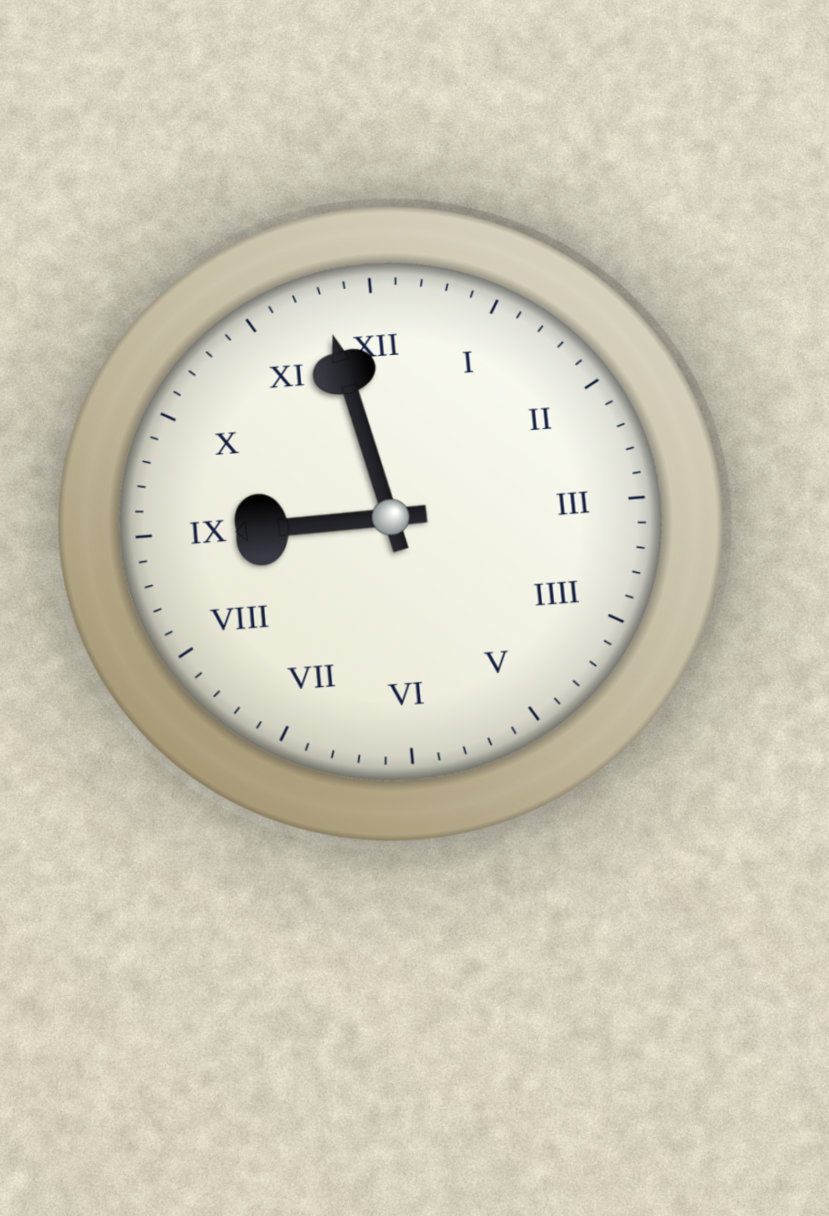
8:58
